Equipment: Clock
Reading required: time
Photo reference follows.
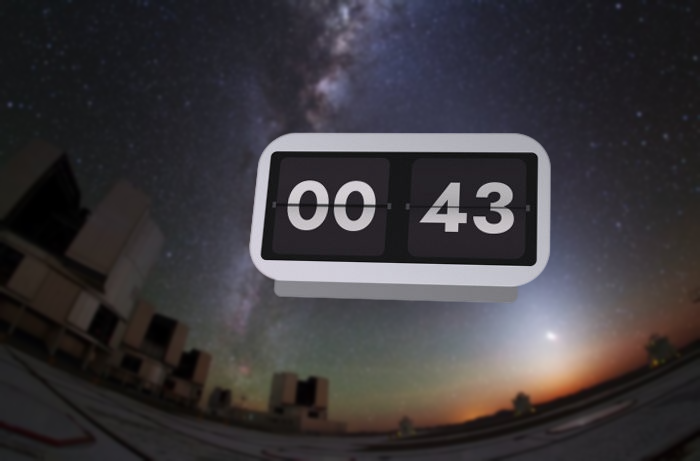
0:43
